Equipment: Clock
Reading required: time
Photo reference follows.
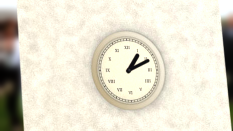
1:11
